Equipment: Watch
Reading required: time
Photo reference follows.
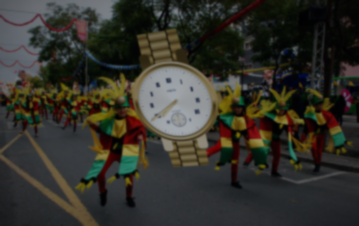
7:40
